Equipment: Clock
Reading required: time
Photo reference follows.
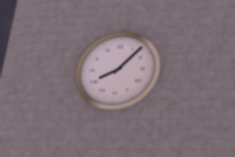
8:07
